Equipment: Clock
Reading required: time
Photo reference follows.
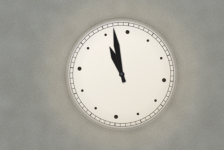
10:57
